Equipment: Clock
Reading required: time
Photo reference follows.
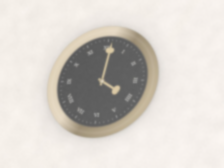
4:01
